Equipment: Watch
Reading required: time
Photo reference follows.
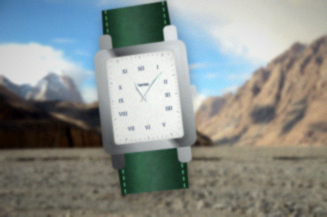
11:07
